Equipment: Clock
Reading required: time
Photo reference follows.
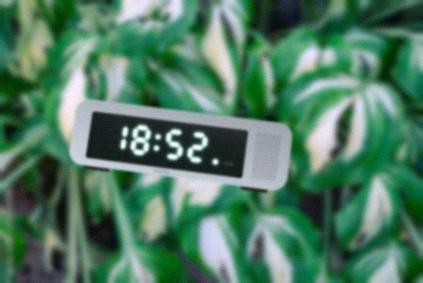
18:52
